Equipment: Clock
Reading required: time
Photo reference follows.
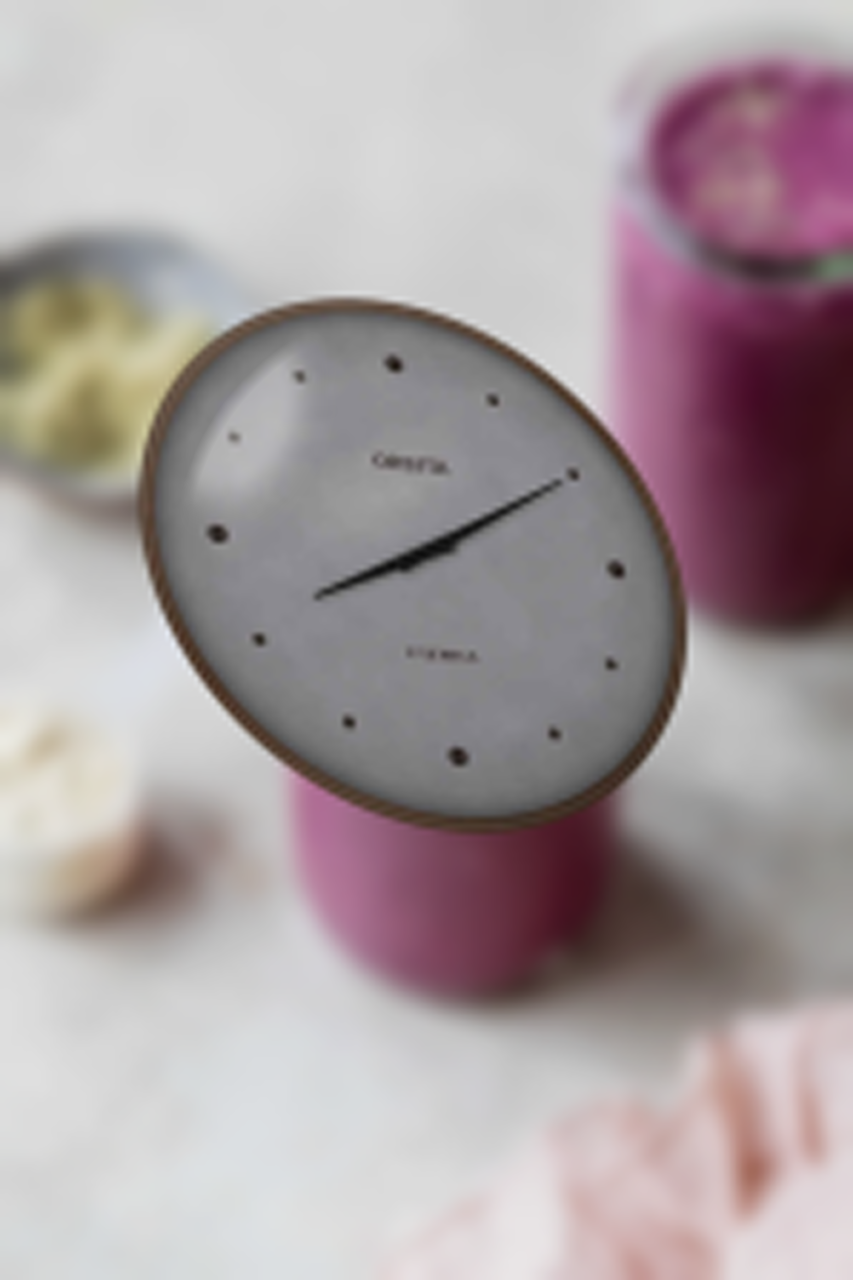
8:10
